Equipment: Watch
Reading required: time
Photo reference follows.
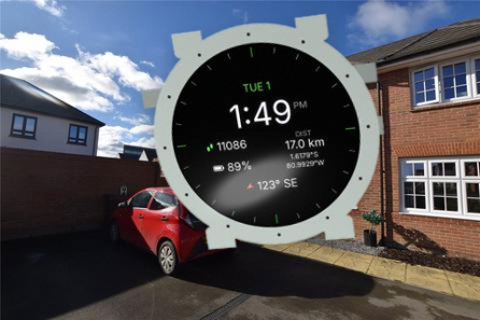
1:49
